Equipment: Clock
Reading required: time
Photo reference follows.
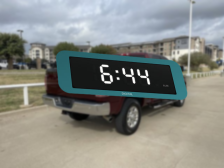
6:44
